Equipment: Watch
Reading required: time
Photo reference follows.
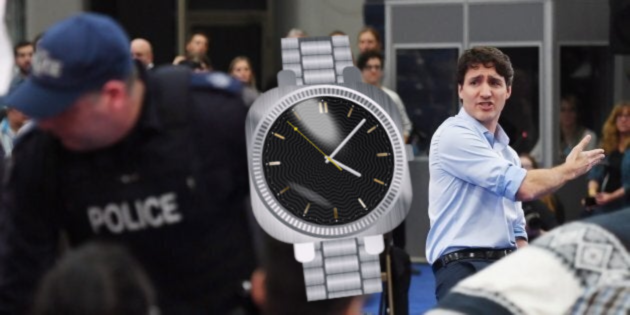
4:07:53
